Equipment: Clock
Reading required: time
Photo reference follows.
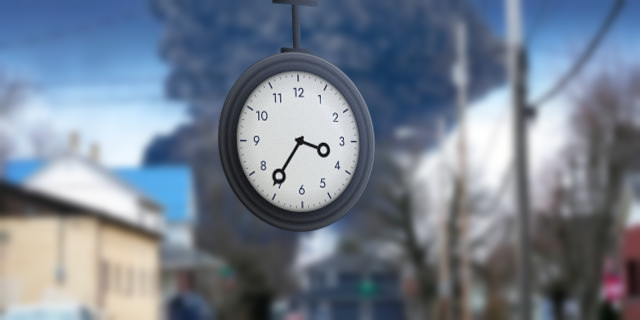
3:36
